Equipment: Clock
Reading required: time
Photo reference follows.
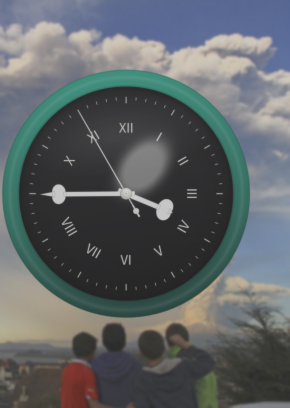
3:44:55
